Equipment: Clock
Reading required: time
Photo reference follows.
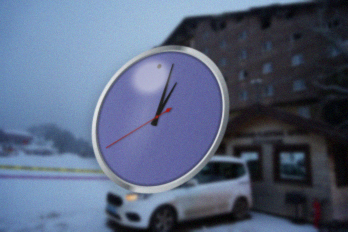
1:02:41
